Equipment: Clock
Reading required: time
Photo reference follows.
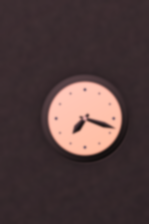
7:18
